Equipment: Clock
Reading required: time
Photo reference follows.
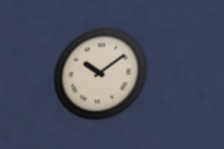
10:09
